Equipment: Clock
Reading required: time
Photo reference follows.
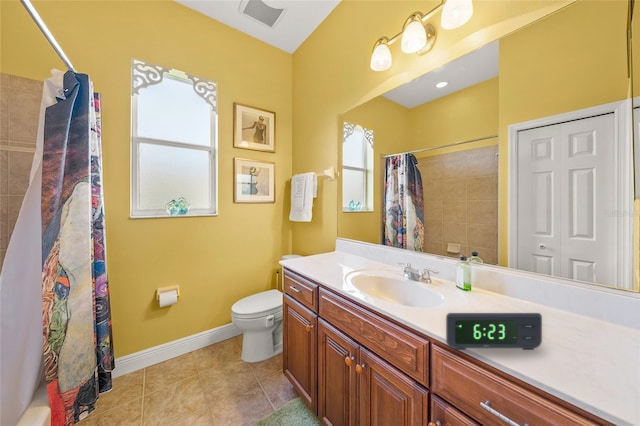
6:23
